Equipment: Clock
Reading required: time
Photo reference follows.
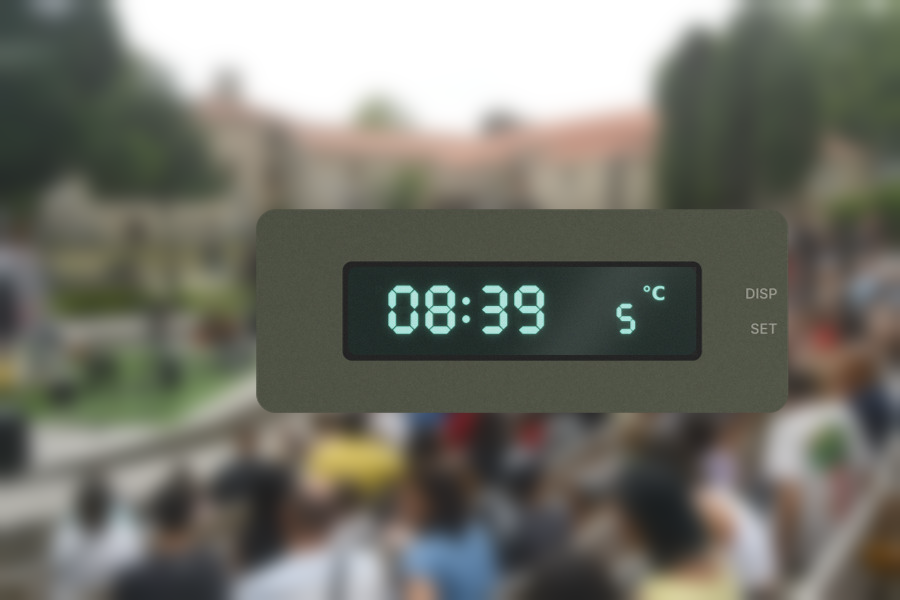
8:39
